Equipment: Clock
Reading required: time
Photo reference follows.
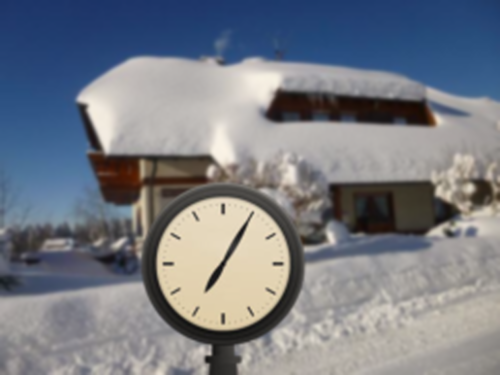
7:05
